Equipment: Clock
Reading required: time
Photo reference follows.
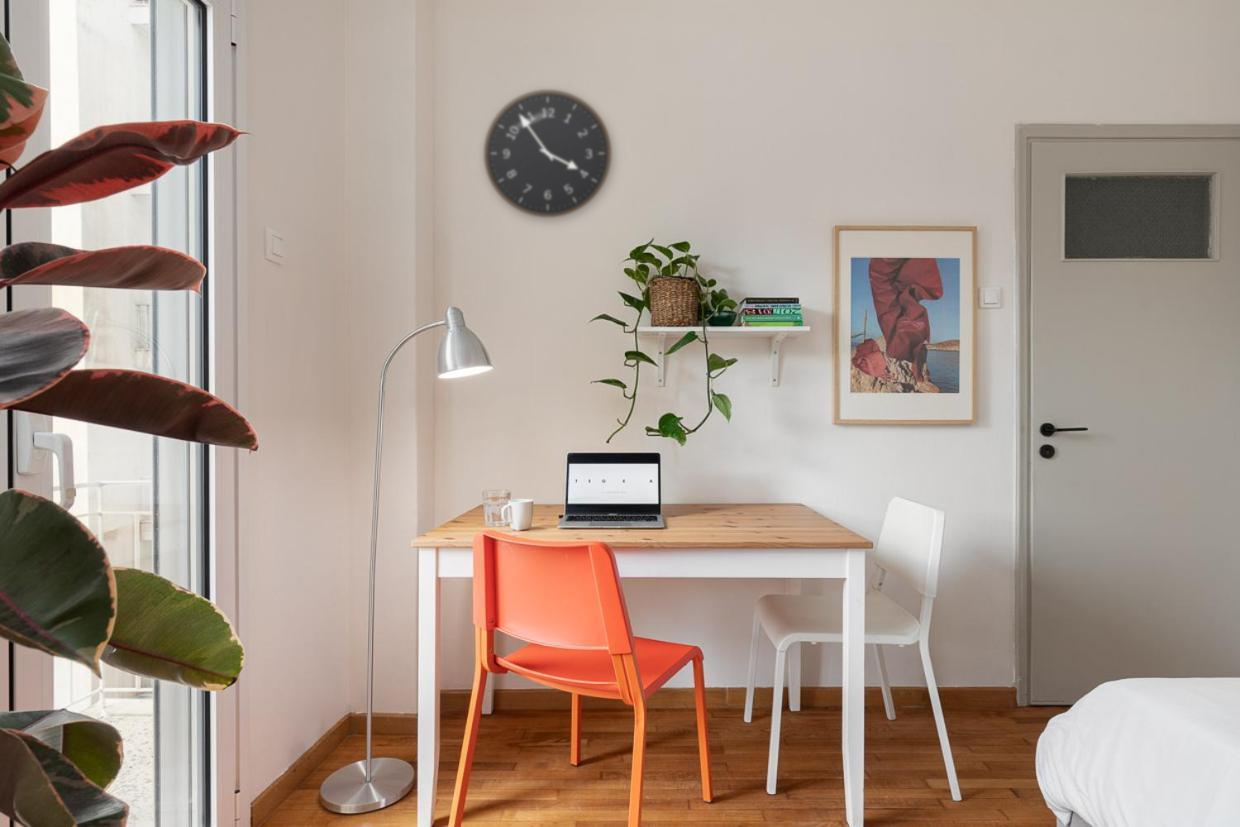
3:54
